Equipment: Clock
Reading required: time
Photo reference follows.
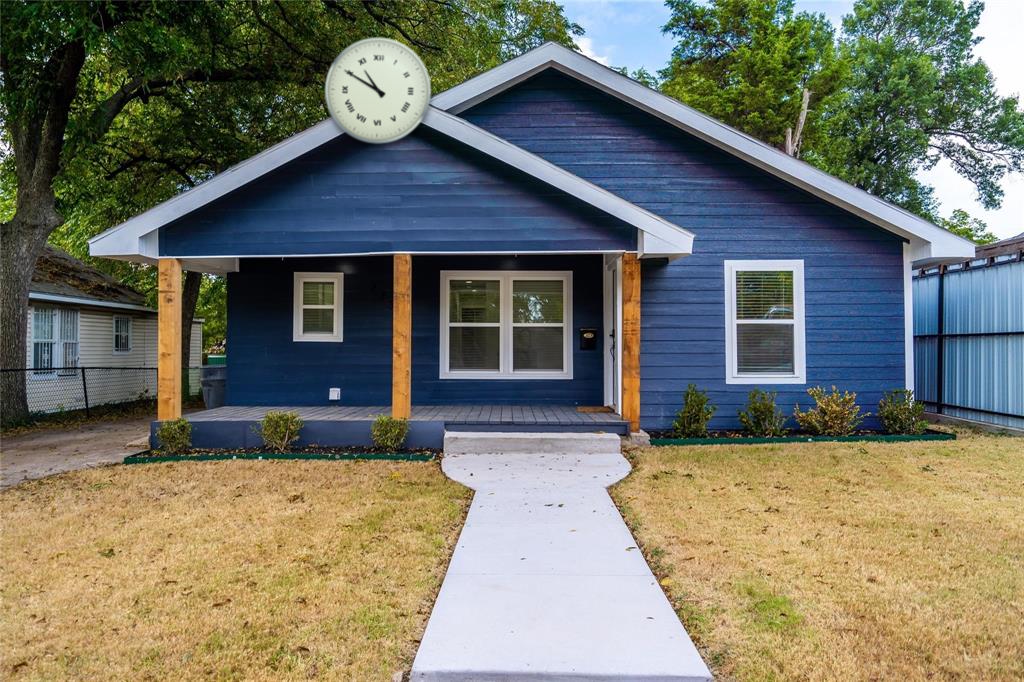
10:50
